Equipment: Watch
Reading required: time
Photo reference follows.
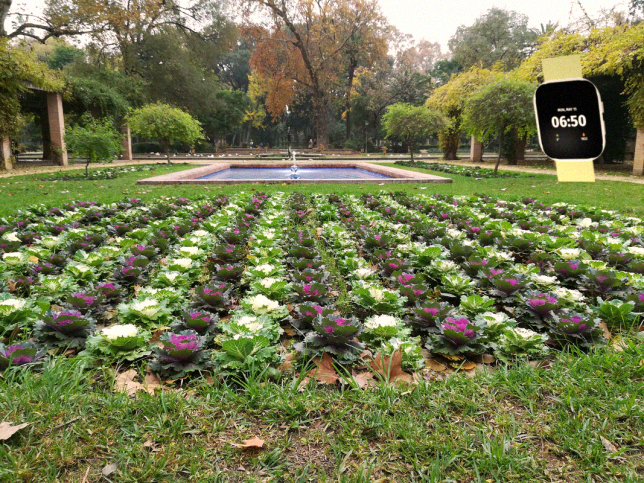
6:50
